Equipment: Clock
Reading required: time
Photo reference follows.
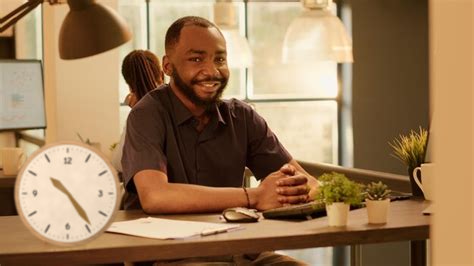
10:24
